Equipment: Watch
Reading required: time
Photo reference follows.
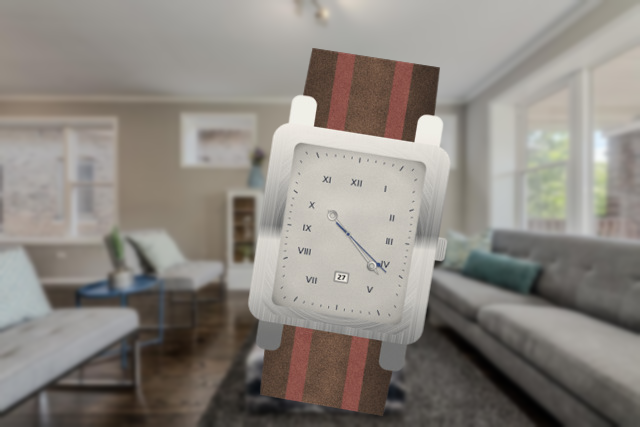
10:22:21
